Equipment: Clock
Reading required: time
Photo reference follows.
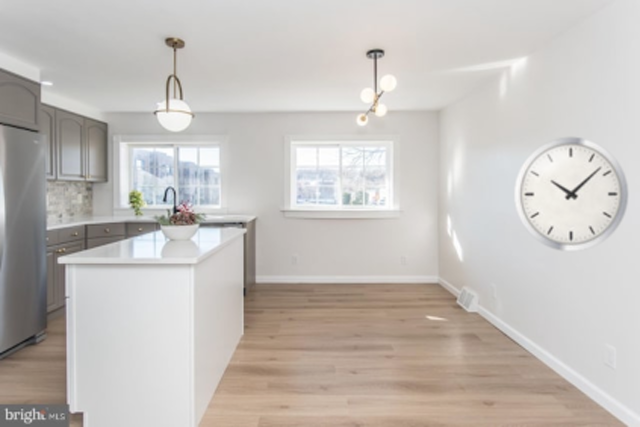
10:08
